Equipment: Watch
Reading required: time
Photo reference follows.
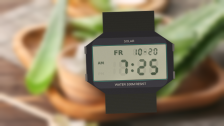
7:25
